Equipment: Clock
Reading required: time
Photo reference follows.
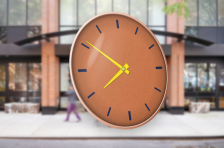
7:51
